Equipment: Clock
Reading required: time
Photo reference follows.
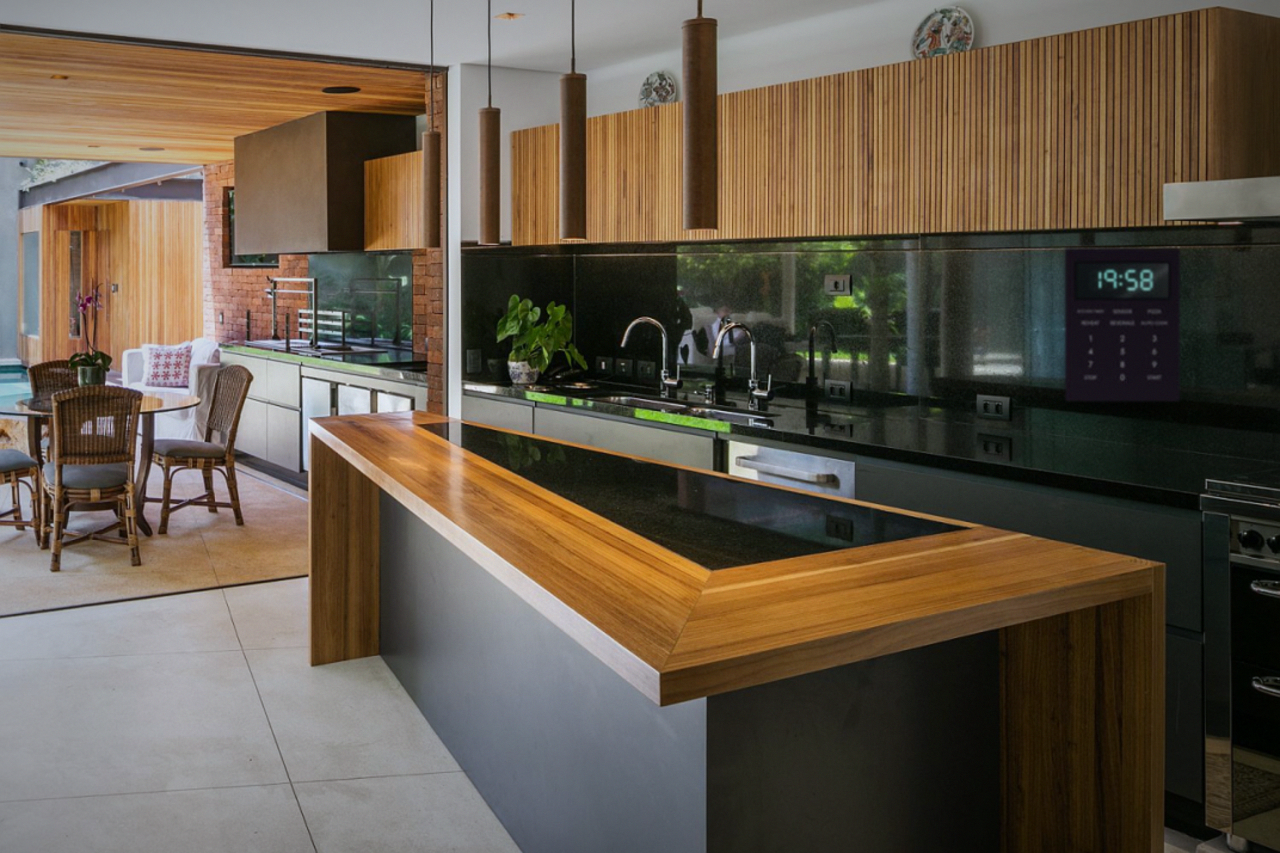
19:58
